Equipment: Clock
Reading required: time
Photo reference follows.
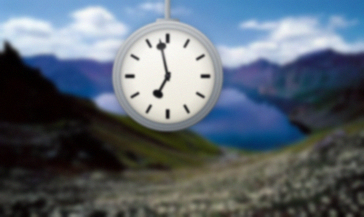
6:58
